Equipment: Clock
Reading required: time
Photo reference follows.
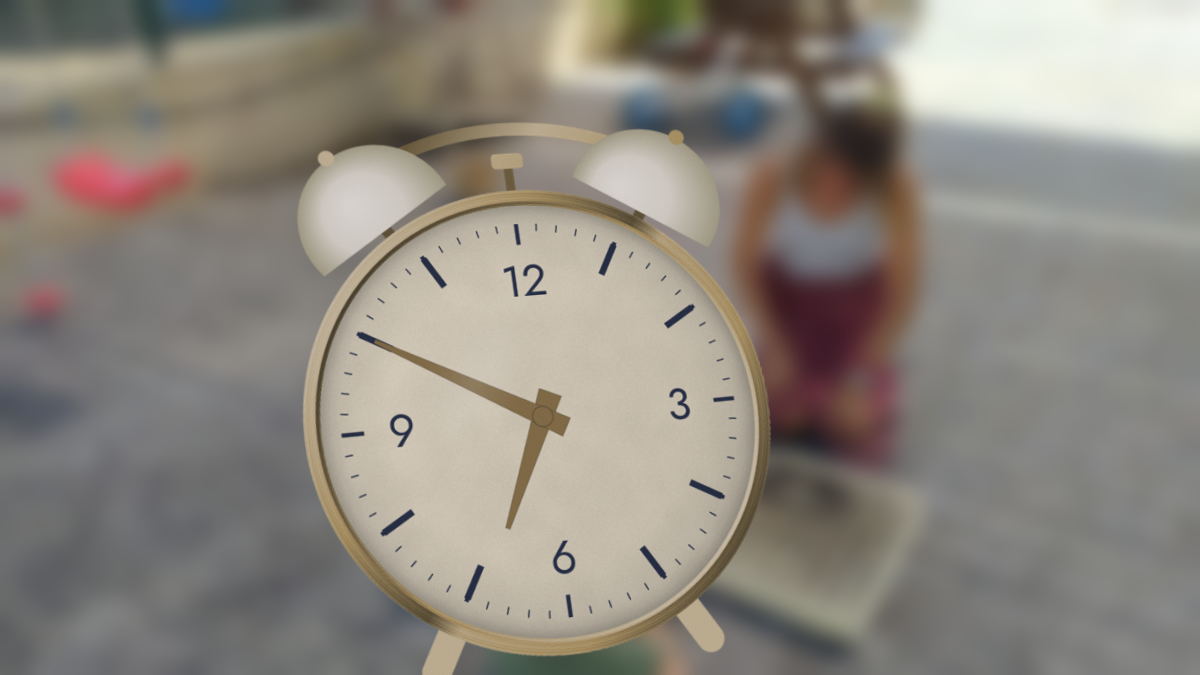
6:50
